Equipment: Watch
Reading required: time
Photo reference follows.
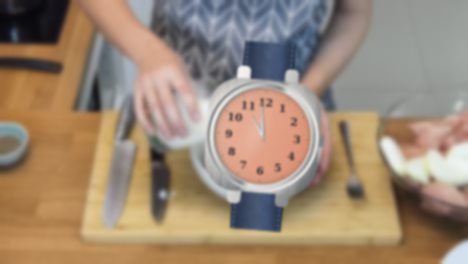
10:59
